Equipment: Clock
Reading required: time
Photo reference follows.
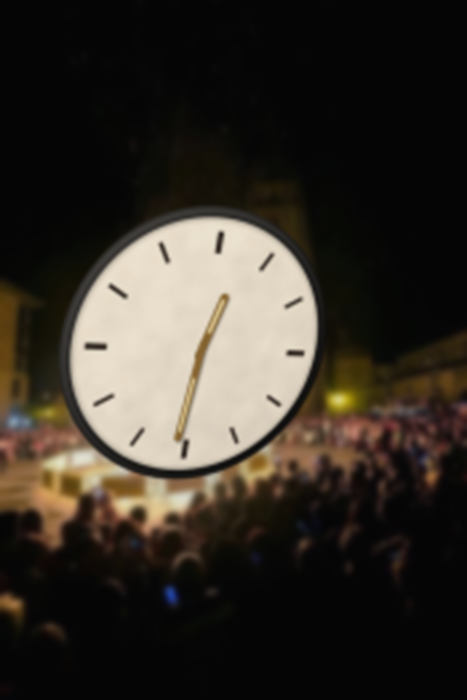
12:31
